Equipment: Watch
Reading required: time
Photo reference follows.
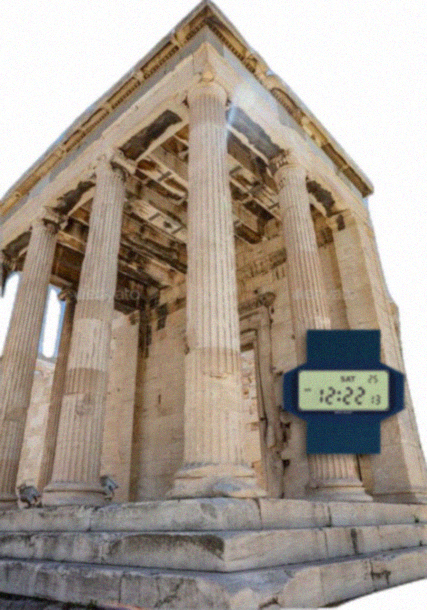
12:22
